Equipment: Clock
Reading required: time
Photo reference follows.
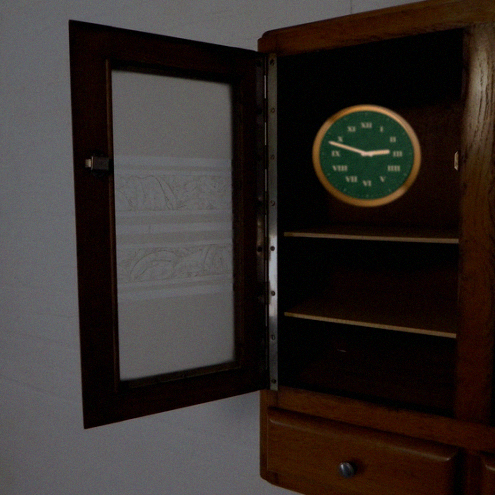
2:48
